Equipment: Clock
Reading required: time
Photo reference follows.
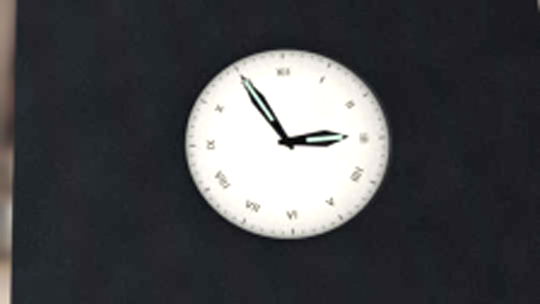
2:55
